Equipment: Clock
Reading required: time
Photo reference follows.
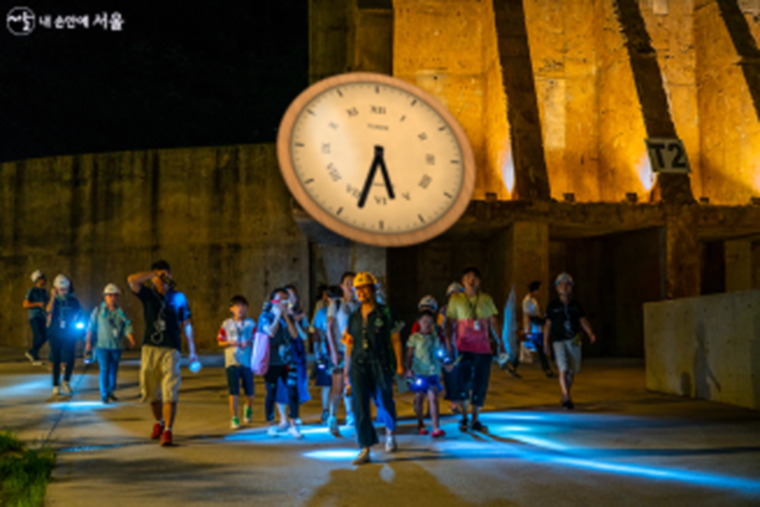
5:33
